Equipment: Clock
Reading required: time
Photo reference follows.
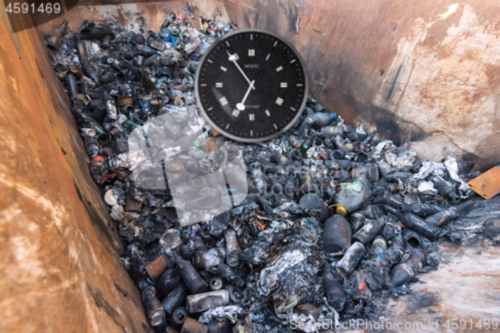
6:54
